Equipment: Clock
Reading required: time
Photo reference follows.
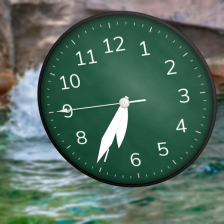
6:35:45
